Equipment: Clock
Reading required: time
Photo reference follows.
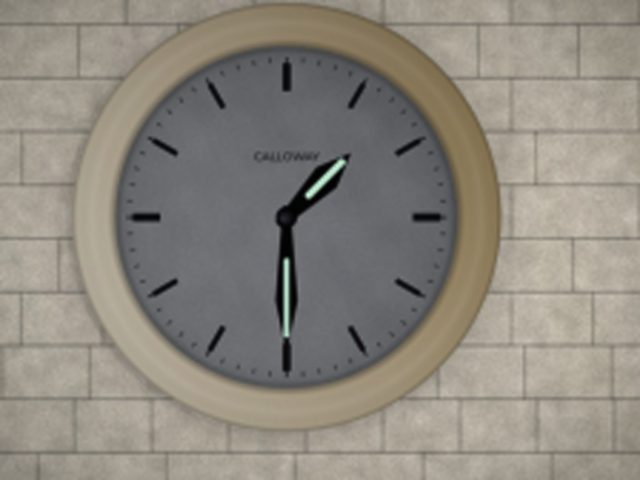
1:30
